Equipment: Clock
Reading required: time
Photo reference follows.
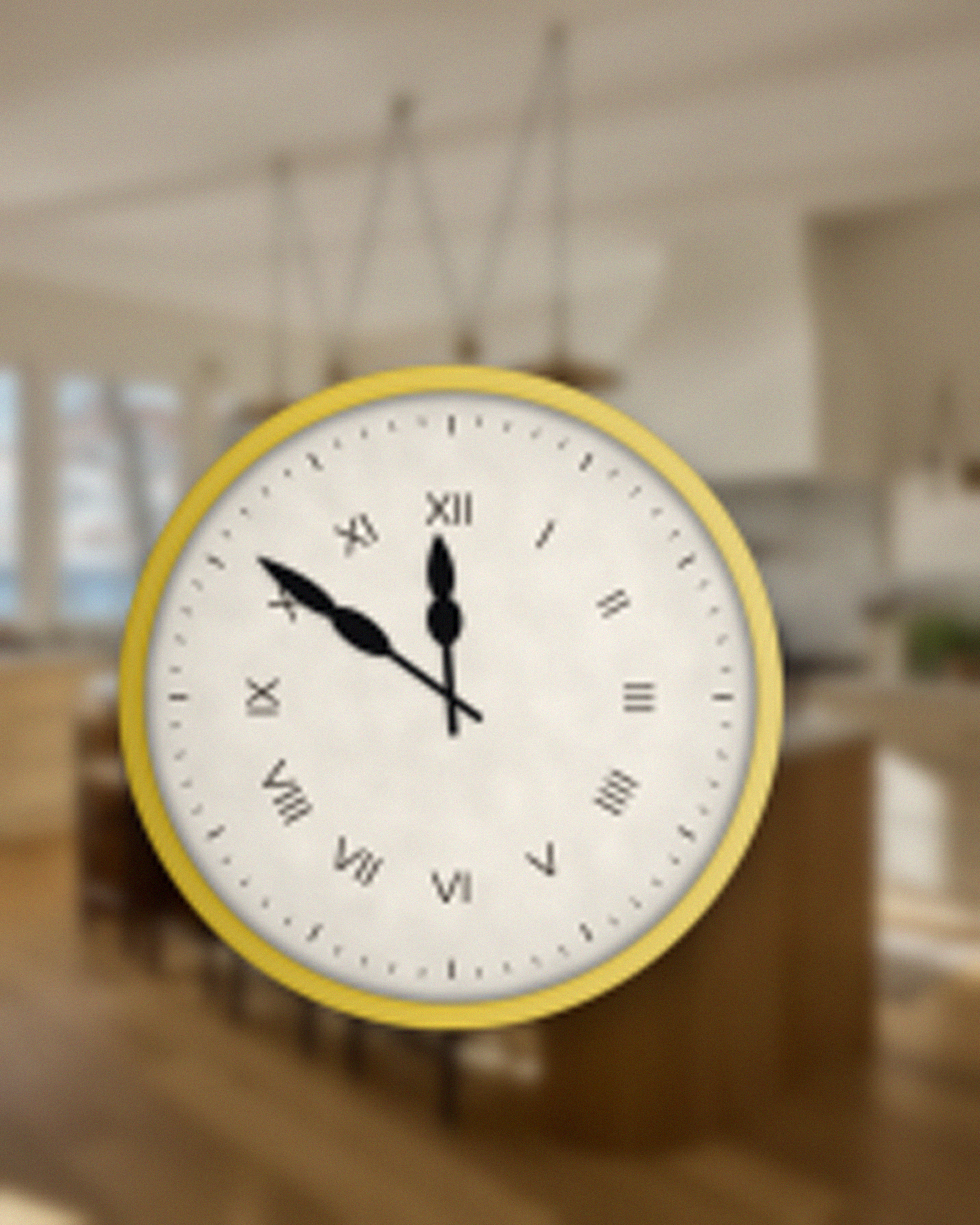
11:51
